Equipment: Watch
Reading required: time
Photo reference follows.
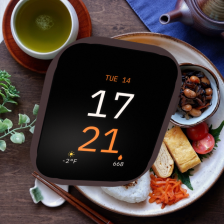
17:21
